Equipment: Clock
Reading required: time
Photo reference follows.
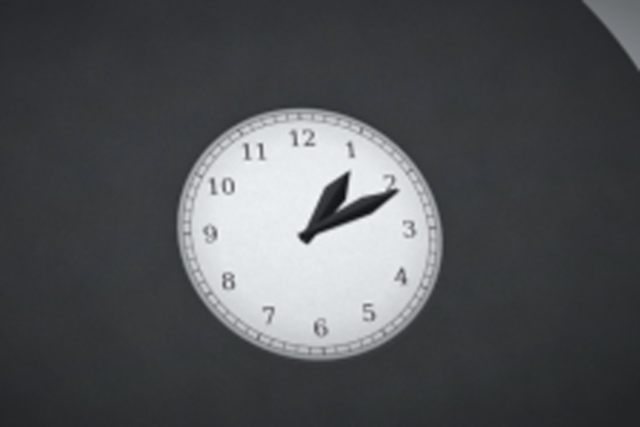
1:11
